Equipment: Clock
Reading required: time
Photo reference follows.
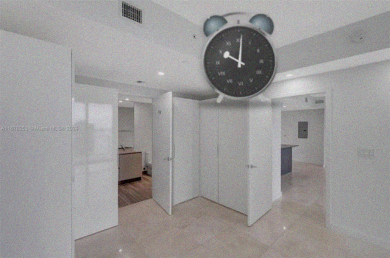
10:01
